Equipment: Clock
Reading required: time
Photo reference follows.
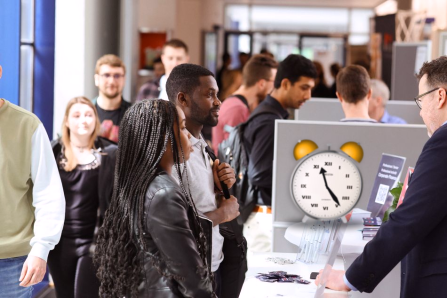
11:24
